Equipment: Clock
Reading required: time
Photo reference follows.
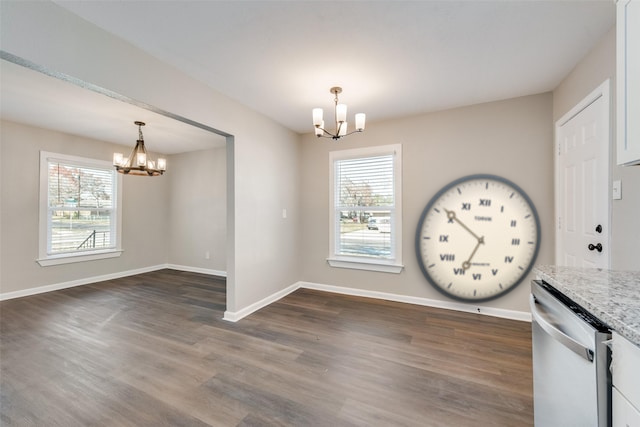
6:51
